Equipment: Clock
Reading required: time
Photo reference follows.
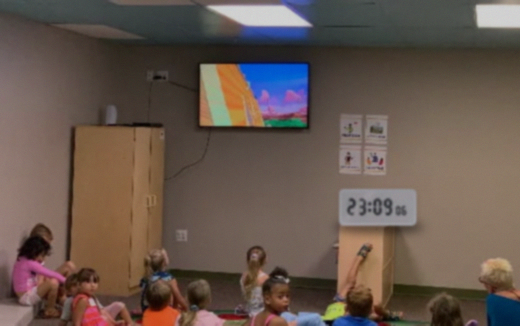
23:09
